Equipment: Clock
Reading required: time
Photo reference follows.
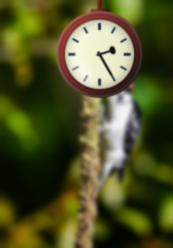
2:25
